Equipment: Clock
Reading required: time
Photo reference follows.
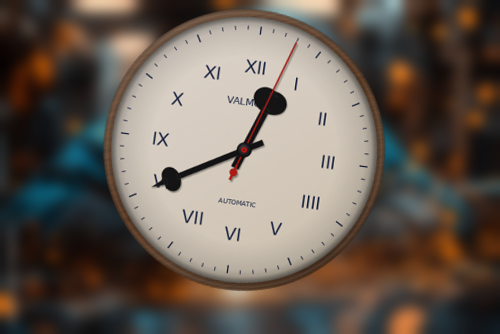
12:40:03
